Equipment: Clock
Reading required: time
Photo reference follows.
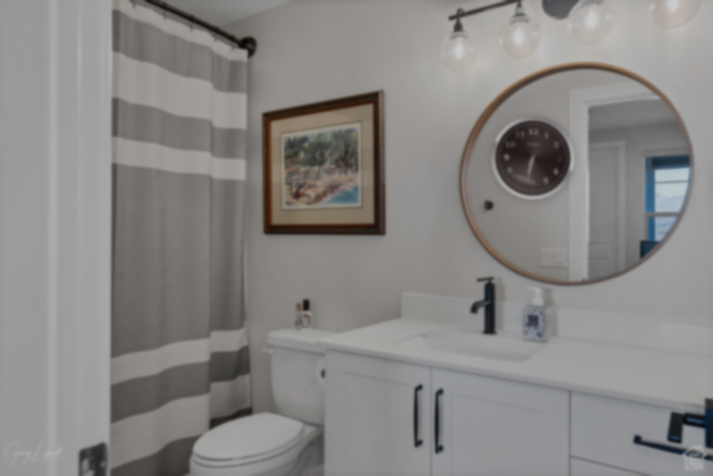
6:32
